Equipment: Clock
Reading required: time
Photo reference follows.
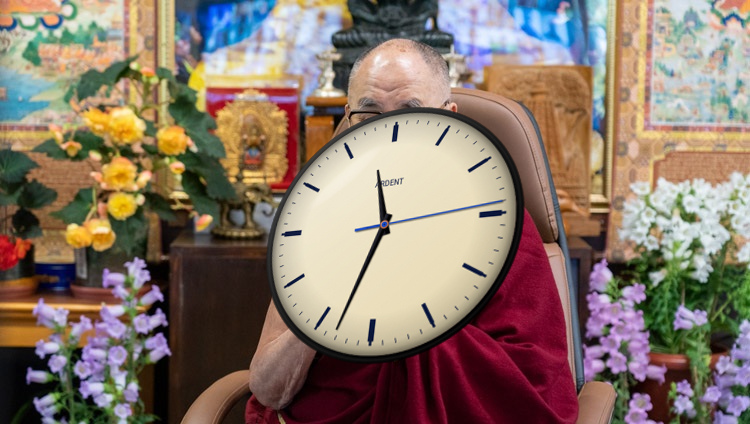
11:33:14
